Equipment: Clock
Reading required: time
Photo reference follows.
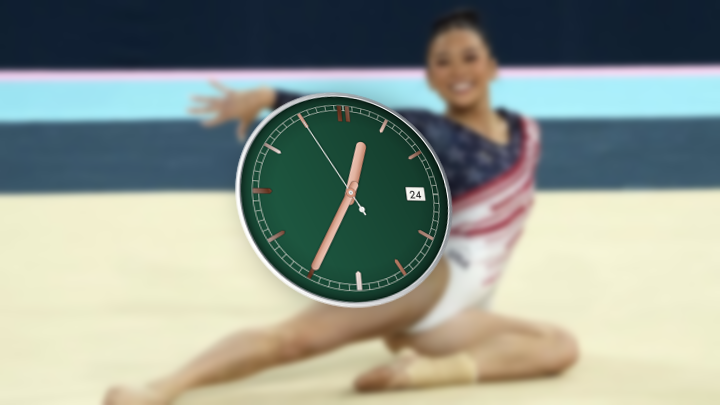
12:34:55
